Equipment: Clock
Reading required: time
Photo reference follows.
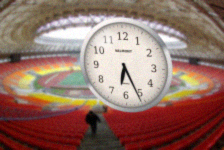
6:26
